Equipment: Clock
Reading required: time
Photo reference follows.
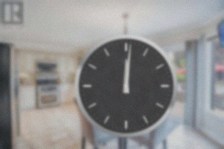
12:01
